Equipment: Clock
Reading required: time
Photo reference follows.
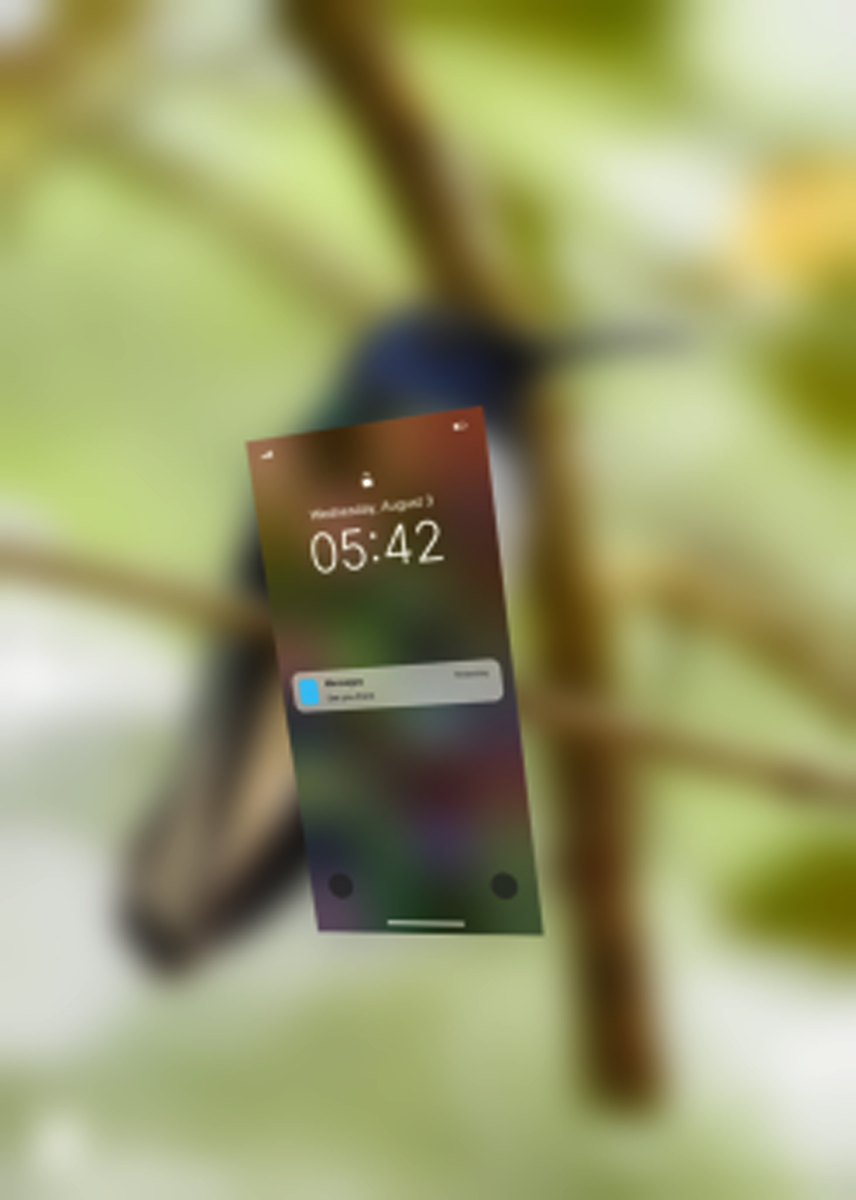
5:42
